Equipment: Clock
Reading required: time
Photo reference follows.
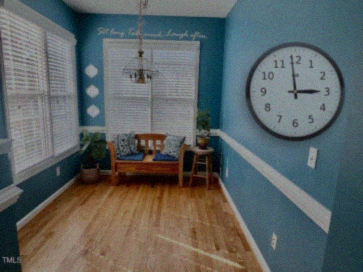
2:59
